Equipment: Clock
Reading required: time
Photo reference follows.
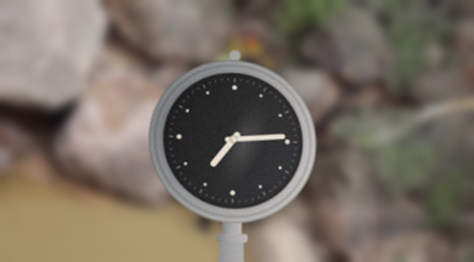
7:14
